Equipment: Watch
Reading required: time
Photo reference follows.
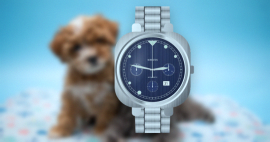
2:47
